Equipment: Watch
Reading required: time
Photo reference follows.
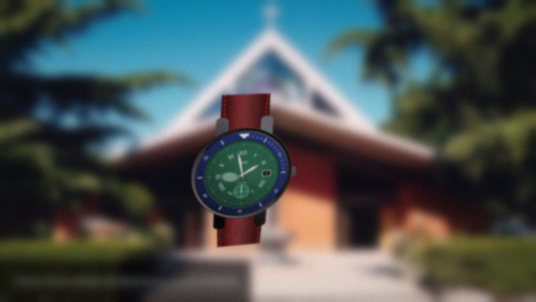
1:58
